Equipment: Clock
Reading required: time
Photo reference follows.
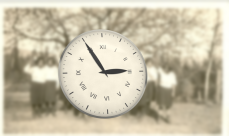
2:55
